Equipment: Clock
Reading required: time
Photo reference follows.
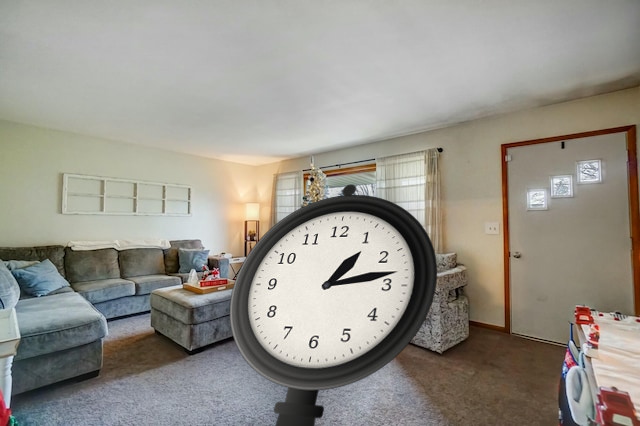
1:13
